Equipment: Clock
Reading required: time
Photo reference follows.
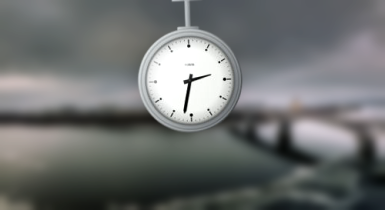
2:32
